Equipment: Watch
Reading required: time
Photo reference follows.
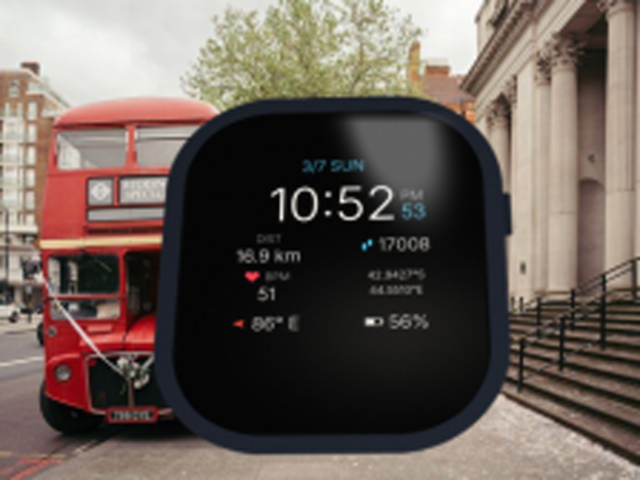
10:52
